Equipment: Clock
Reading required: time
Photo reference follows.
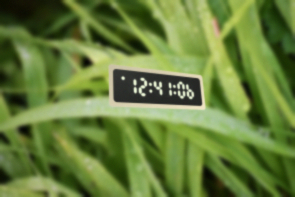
12:41:06
